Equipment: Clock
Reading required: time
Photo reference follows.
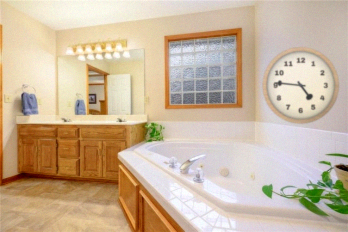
4:46
